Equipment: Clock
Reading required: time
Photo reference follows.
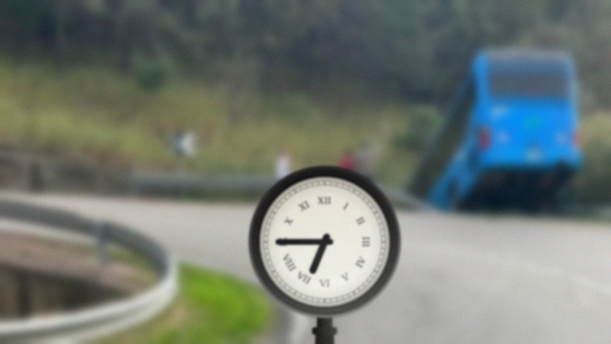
6:45
